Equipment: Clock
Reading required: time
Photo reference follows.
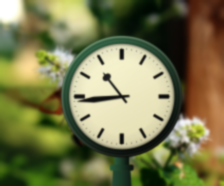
10:44
